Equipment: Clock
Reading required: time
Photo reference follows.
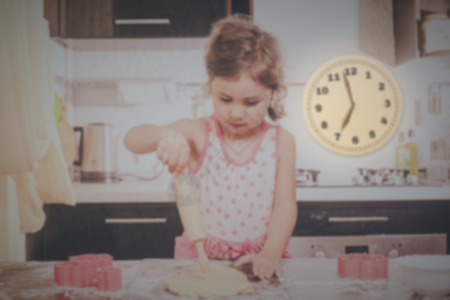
6:58
